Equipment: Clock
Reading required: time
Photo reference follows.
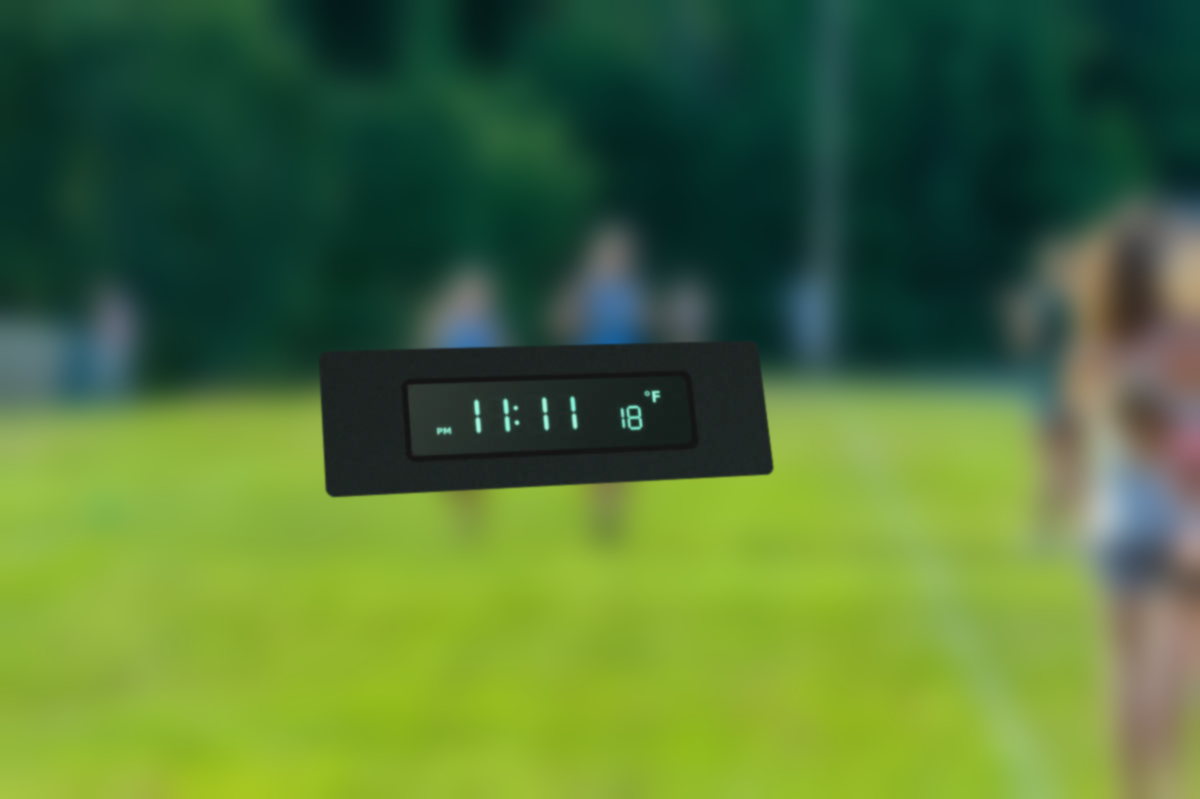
11:11
